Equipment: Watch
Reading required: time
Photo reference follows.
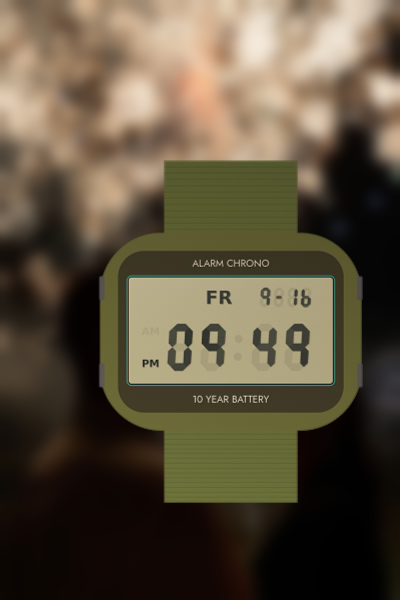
9:49
